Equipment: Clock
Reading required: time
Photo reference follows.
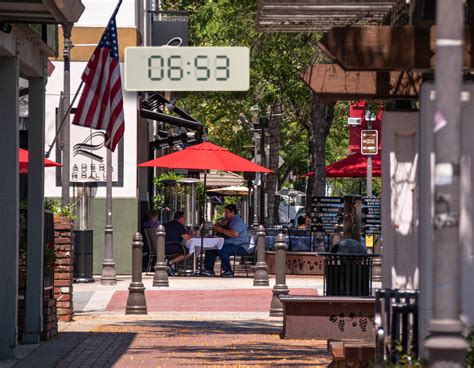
6:53
